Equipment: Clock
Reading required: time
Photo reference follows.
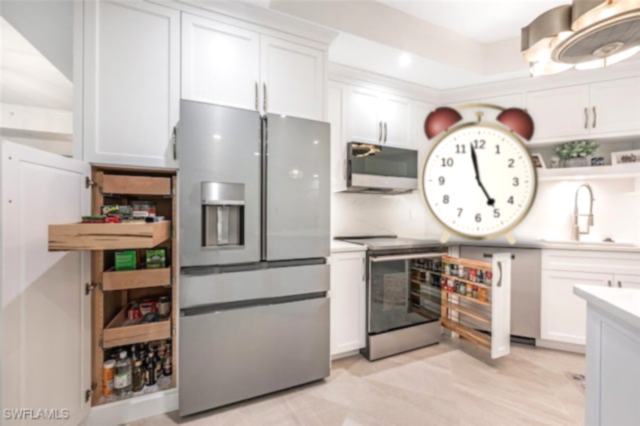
4:58
